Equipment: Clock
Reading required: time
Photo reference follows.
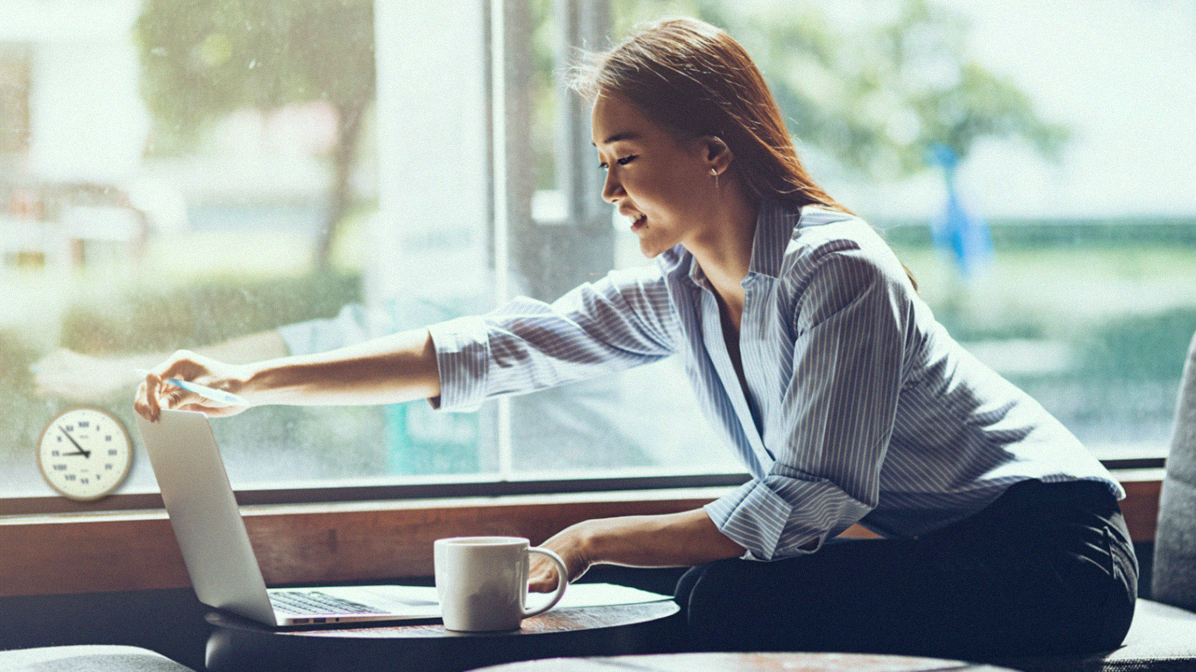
8:53
